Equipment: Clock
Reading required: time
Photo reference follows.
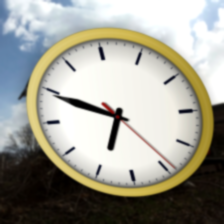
6:49:24
